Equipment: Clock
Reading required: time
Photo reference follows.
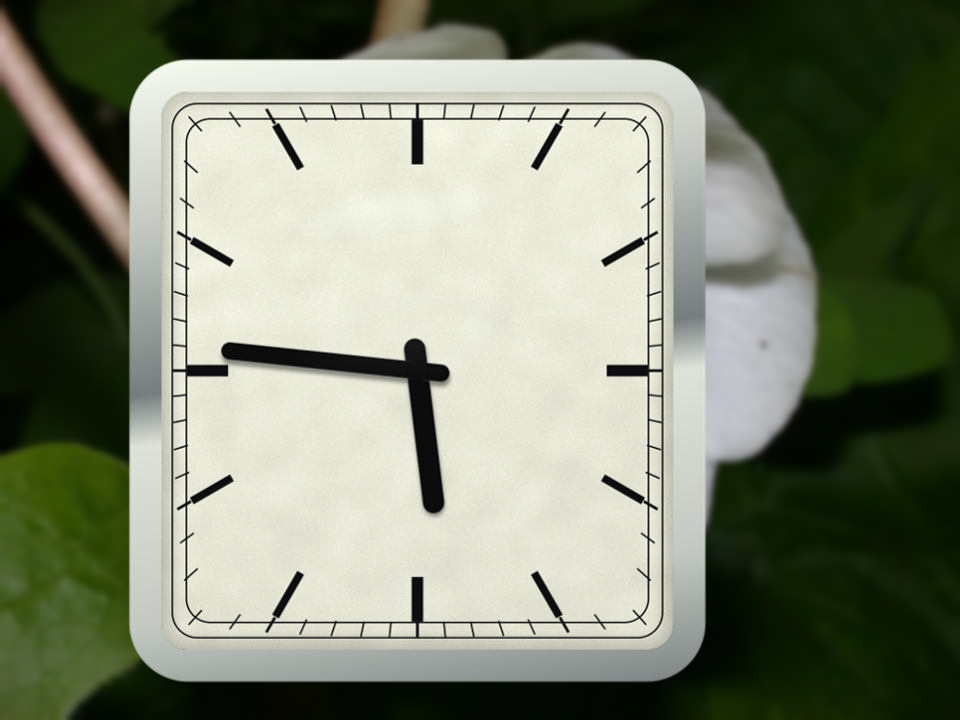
5:46
